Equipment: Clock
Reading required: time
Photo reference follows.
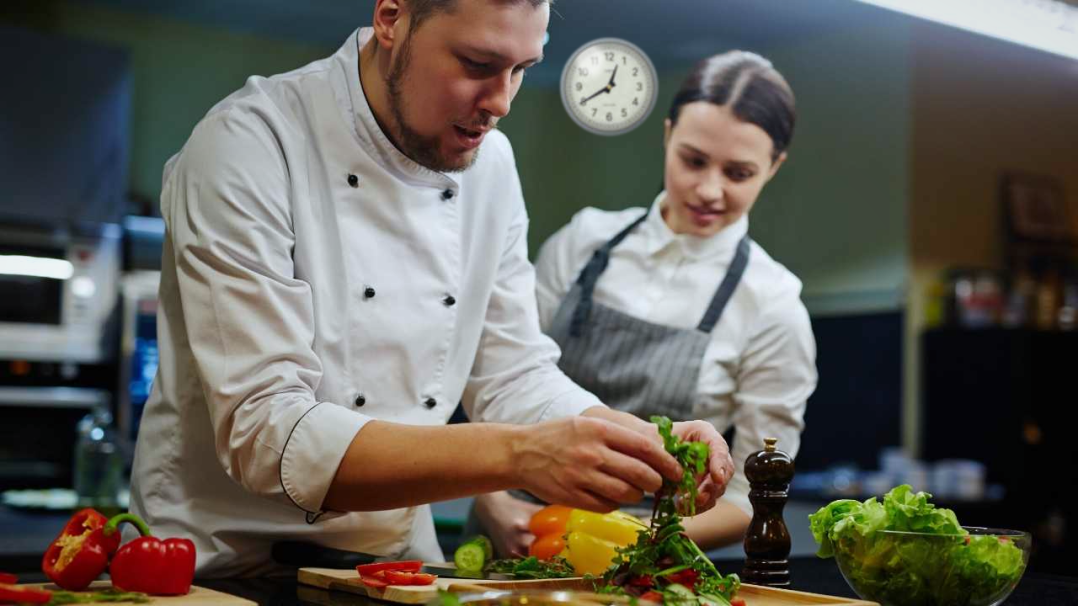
12:40
